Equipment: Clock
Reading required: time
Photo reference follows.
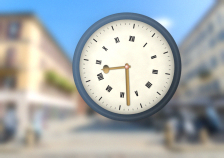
8:28
